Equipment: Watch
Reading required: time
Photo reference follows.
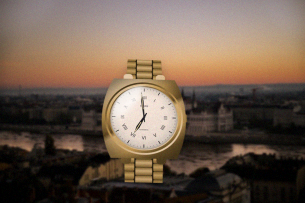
6:59
